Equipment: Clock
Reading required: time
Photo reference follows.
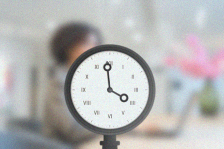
3:59
